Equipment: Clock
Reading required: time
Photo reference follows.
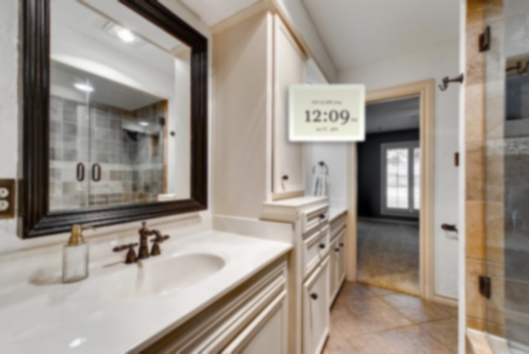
12:09
